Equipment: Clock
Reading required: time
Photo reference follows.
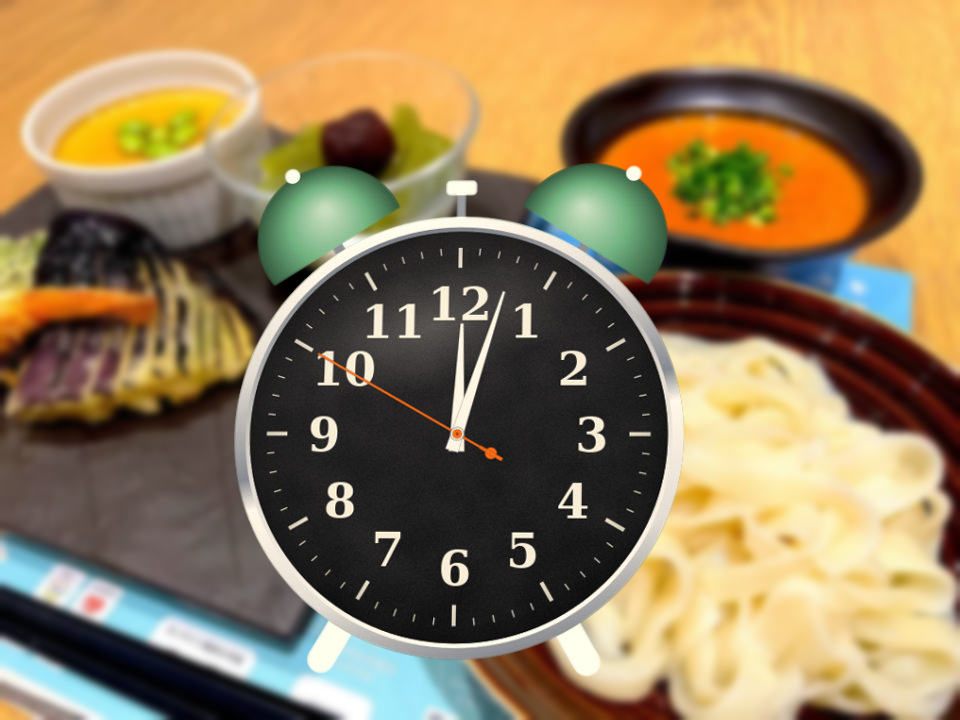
12:02:50
